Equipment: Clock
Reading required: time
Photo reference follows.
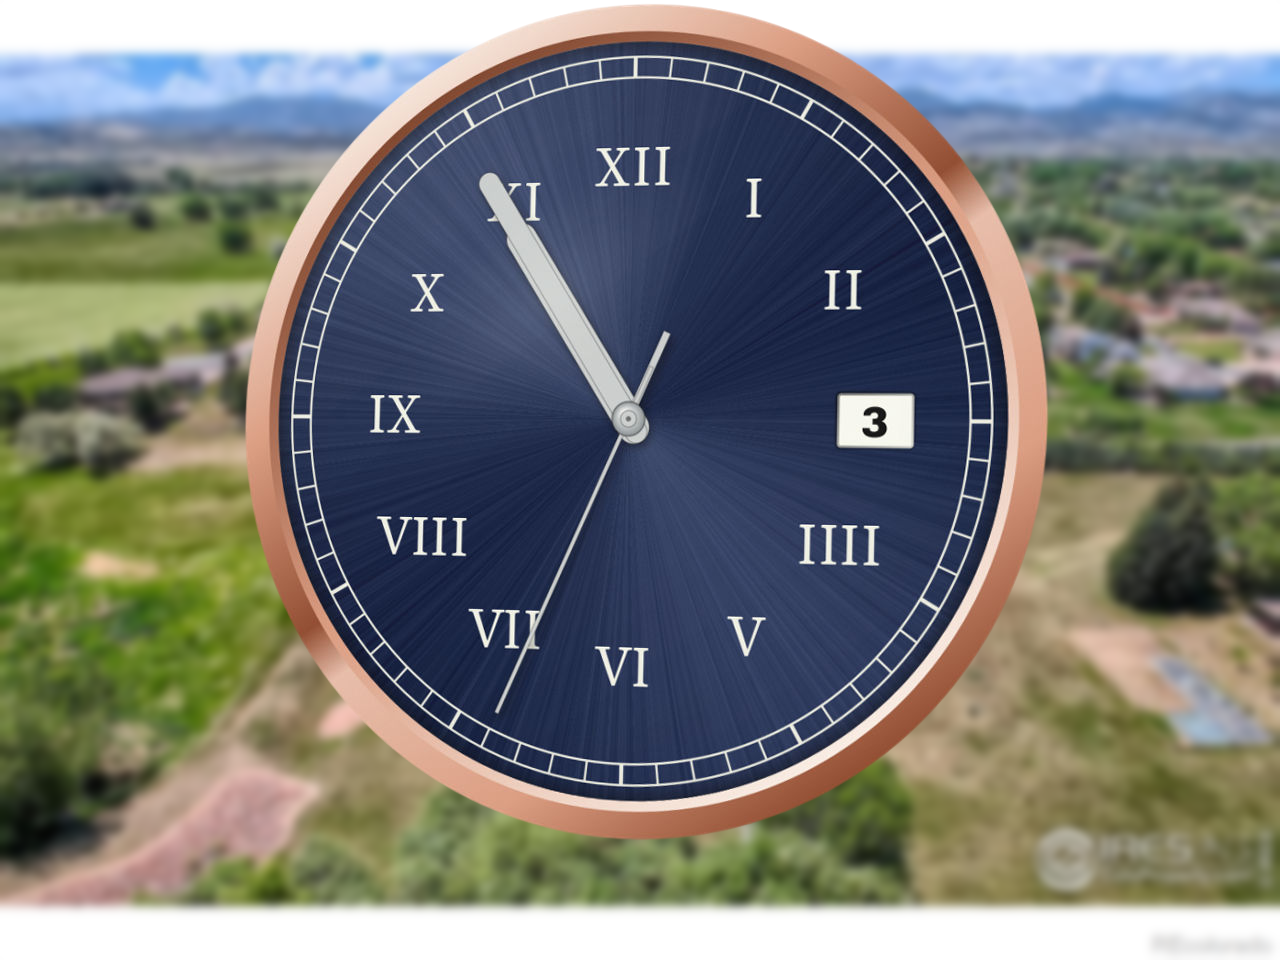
10:54:34
